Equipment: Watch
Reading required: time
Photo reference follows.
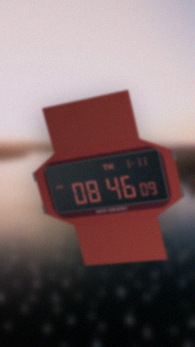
8:46:09
